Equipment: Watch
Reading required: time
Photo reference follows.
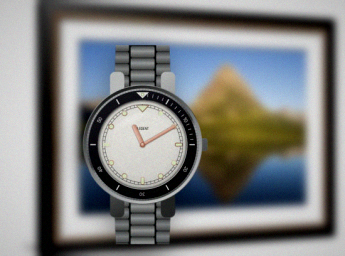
11:10
